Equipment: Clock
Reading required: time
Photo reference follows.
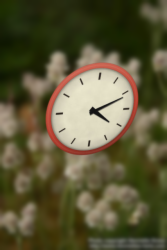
4:11
